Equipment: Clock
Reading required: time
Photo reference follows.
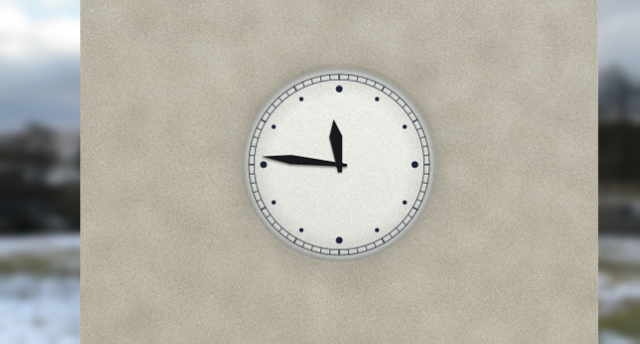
11:46
